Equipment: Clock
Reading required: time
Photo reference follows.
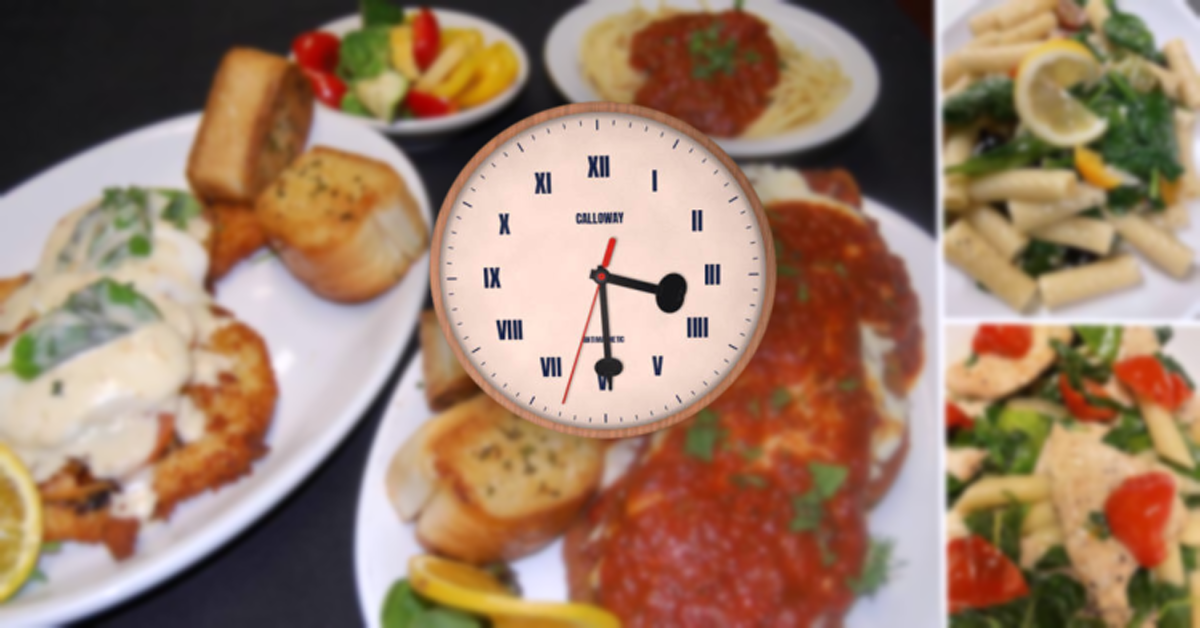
3:29:33
